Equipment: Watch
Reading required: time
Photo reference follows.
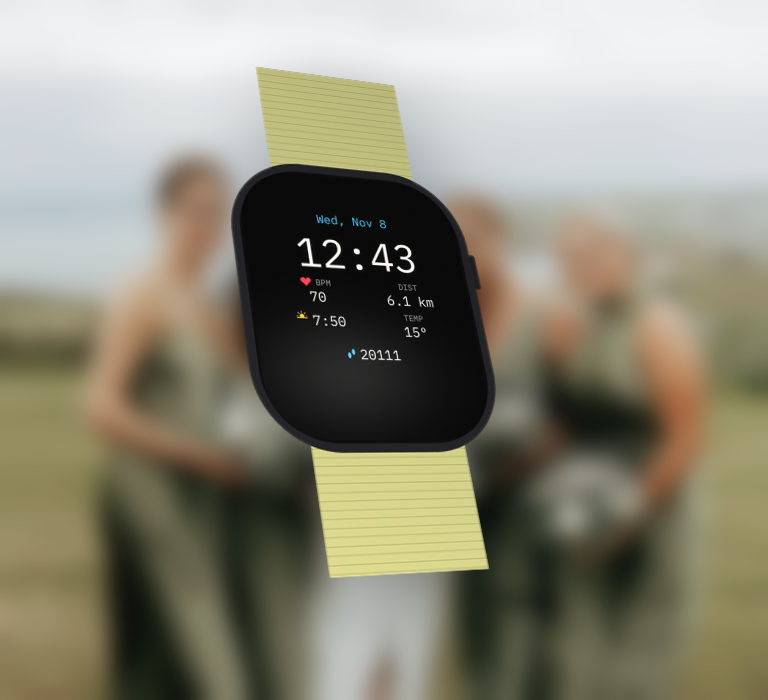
12:43
